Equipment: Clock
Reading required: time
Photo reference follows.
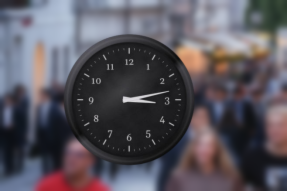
3:13
